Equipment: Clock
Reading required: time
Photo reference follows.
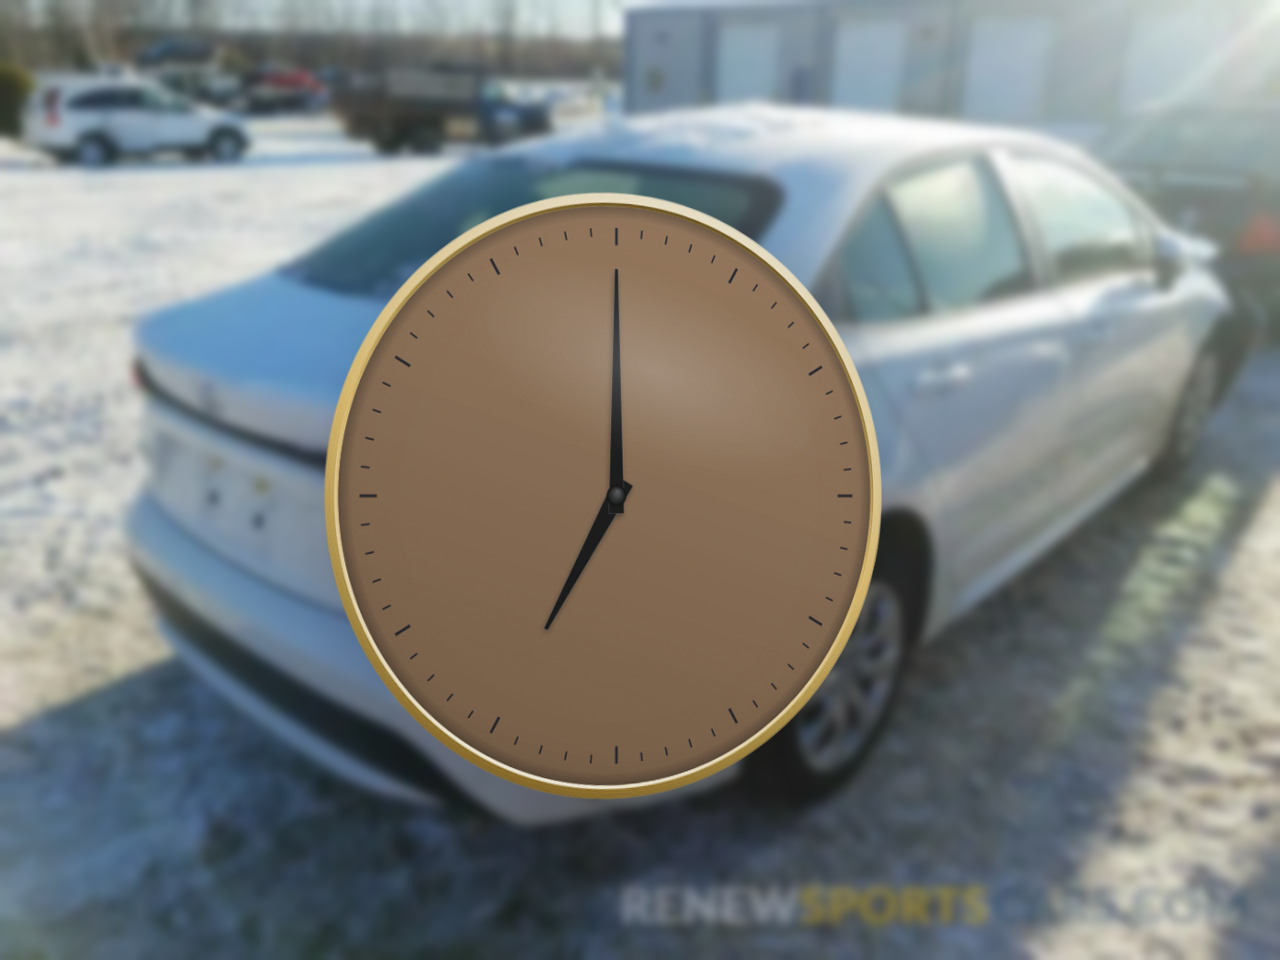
7:00
